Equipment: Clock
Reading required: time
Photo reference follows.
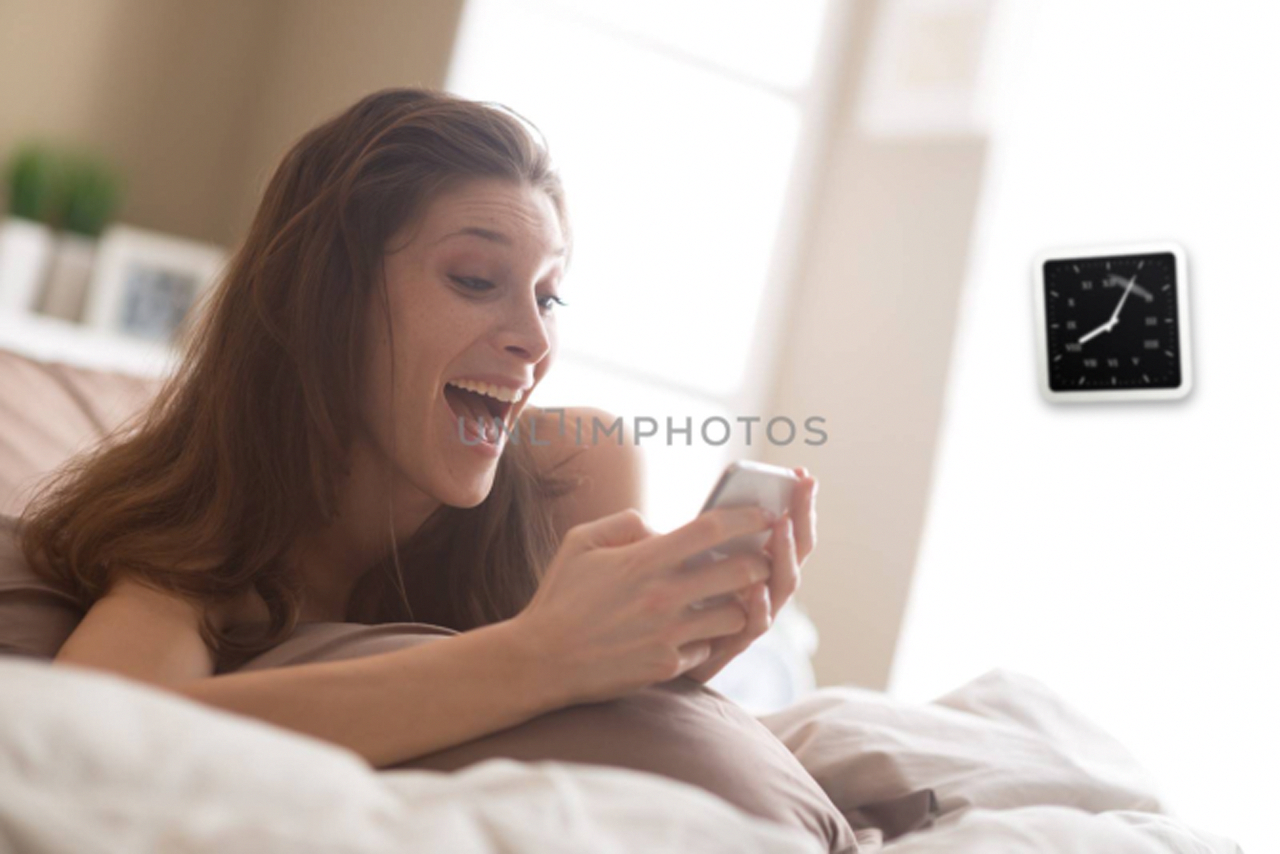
8:05
